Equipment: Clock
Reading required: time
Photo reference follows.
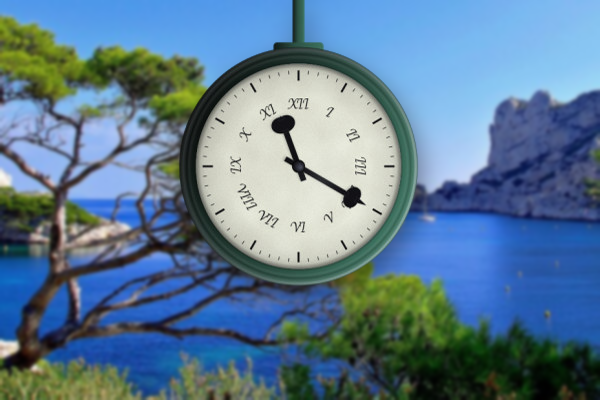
11:20
